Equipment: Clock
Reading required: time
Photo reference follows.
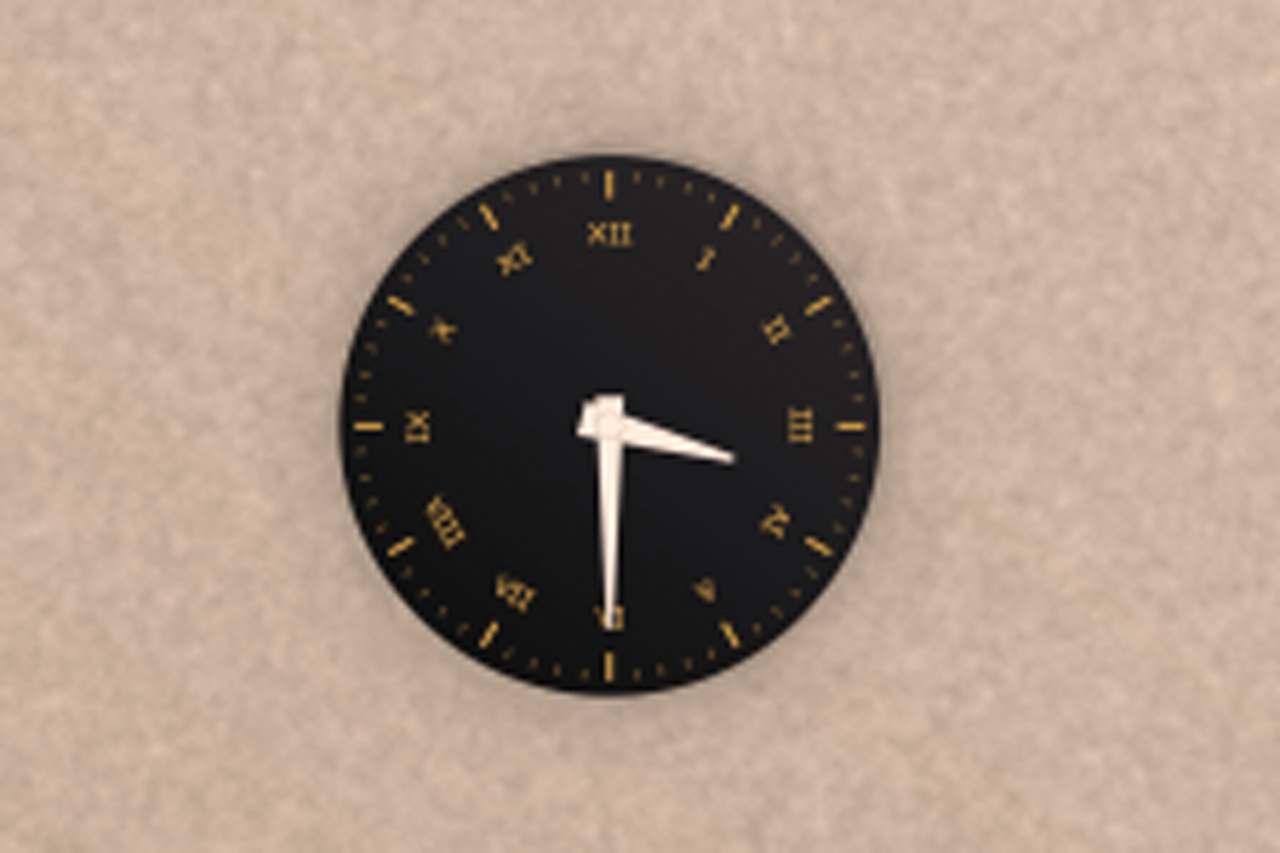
3:30
